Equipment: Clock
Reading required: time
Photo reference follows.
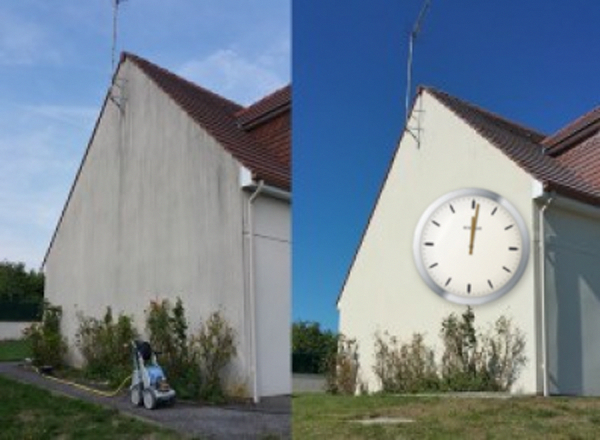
12:01
